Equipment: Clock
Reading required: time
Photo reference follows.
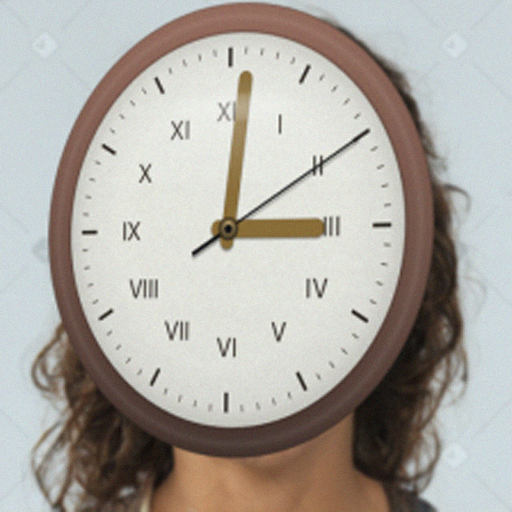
3:01:10
